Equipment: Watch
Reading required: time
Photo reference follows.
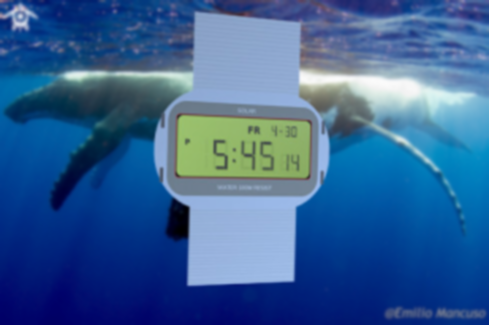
5:45:14
